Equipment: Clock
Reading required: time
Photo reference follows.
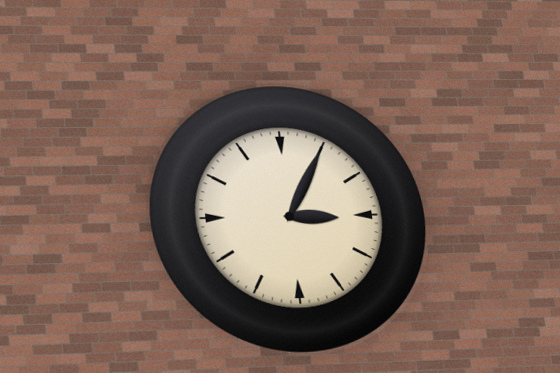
3:05
